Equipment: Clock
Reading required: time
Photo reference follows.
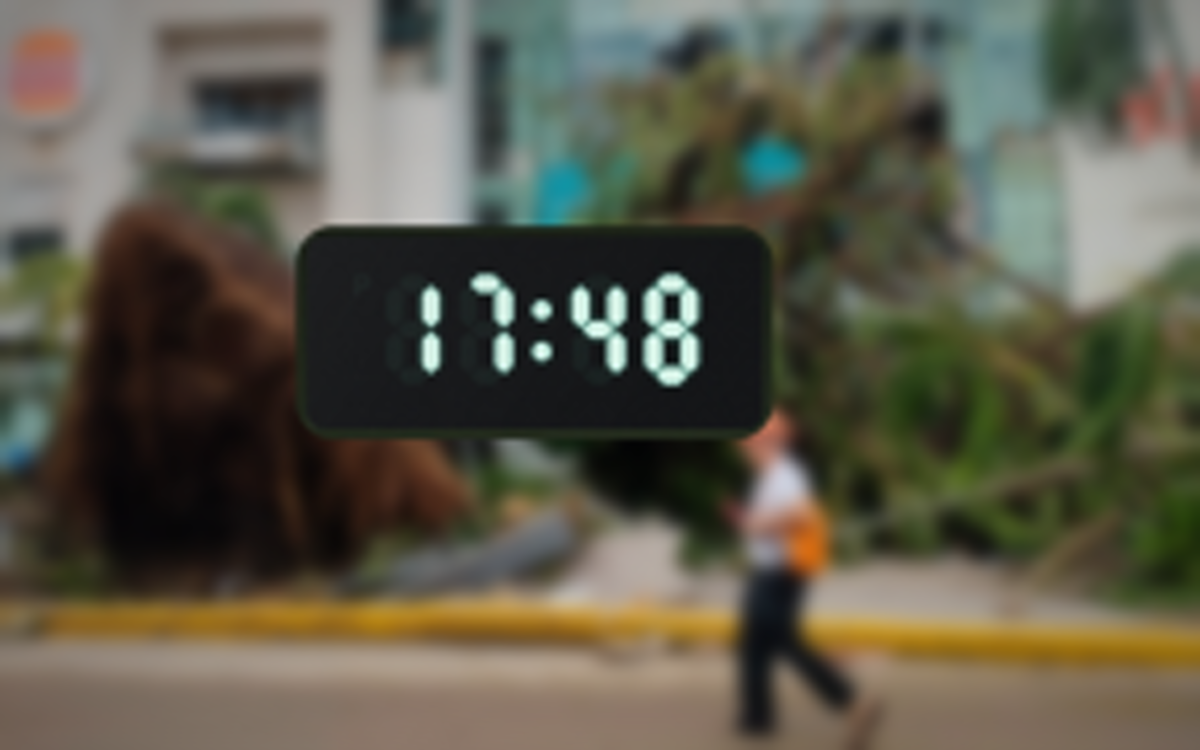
17:48
